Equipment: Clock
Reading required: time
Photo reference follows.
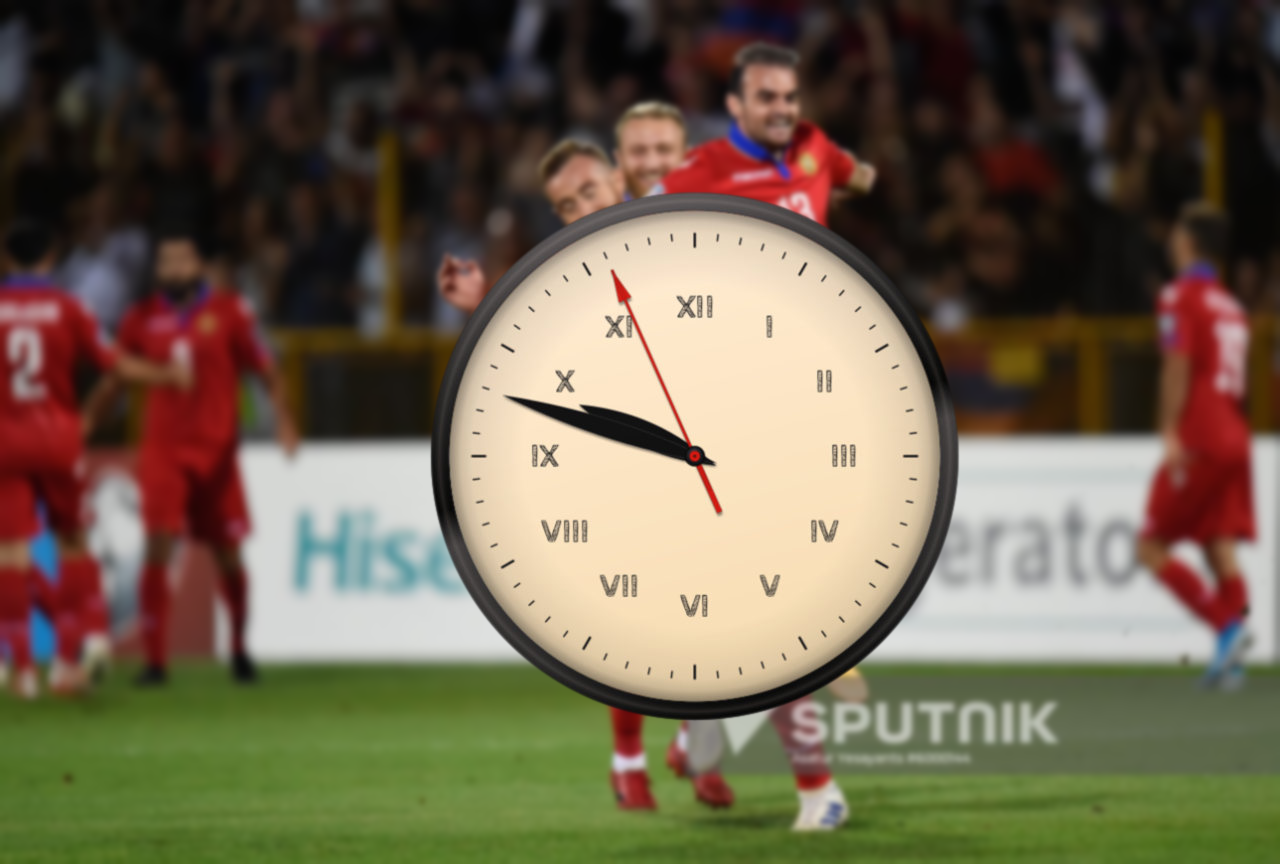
9:47:56
